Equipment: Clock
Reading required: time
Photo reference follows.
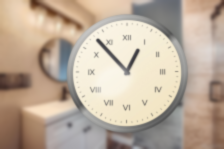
12:53
